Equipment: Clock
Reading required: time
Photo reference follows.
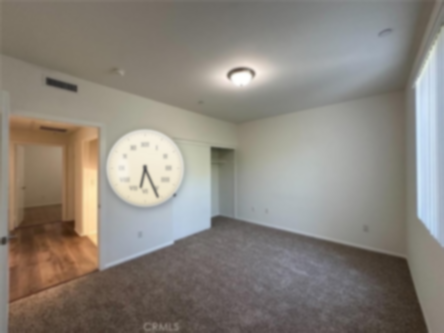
6:26
